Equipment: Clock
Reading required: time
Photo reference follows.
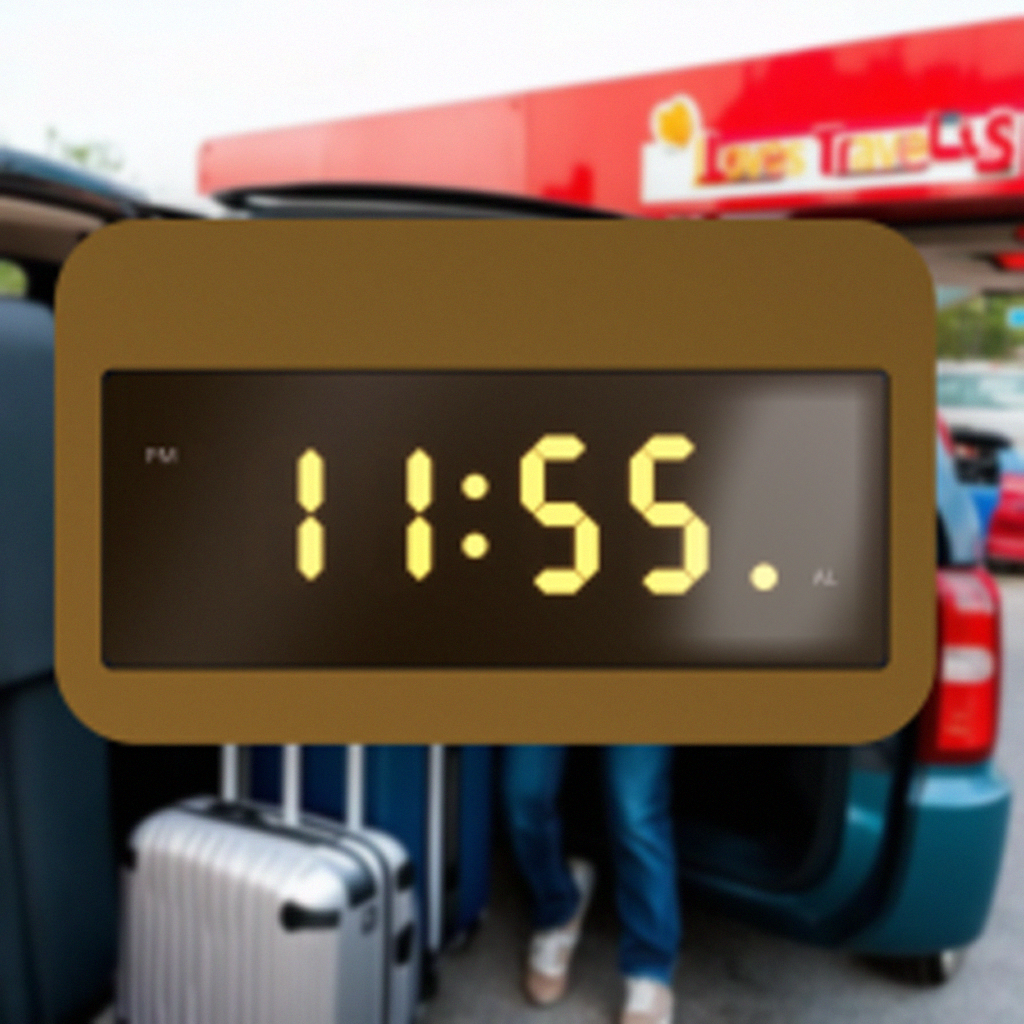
11:55
